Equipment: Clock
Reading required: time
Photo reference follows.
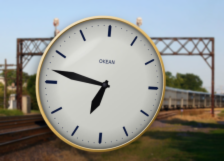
6:47
